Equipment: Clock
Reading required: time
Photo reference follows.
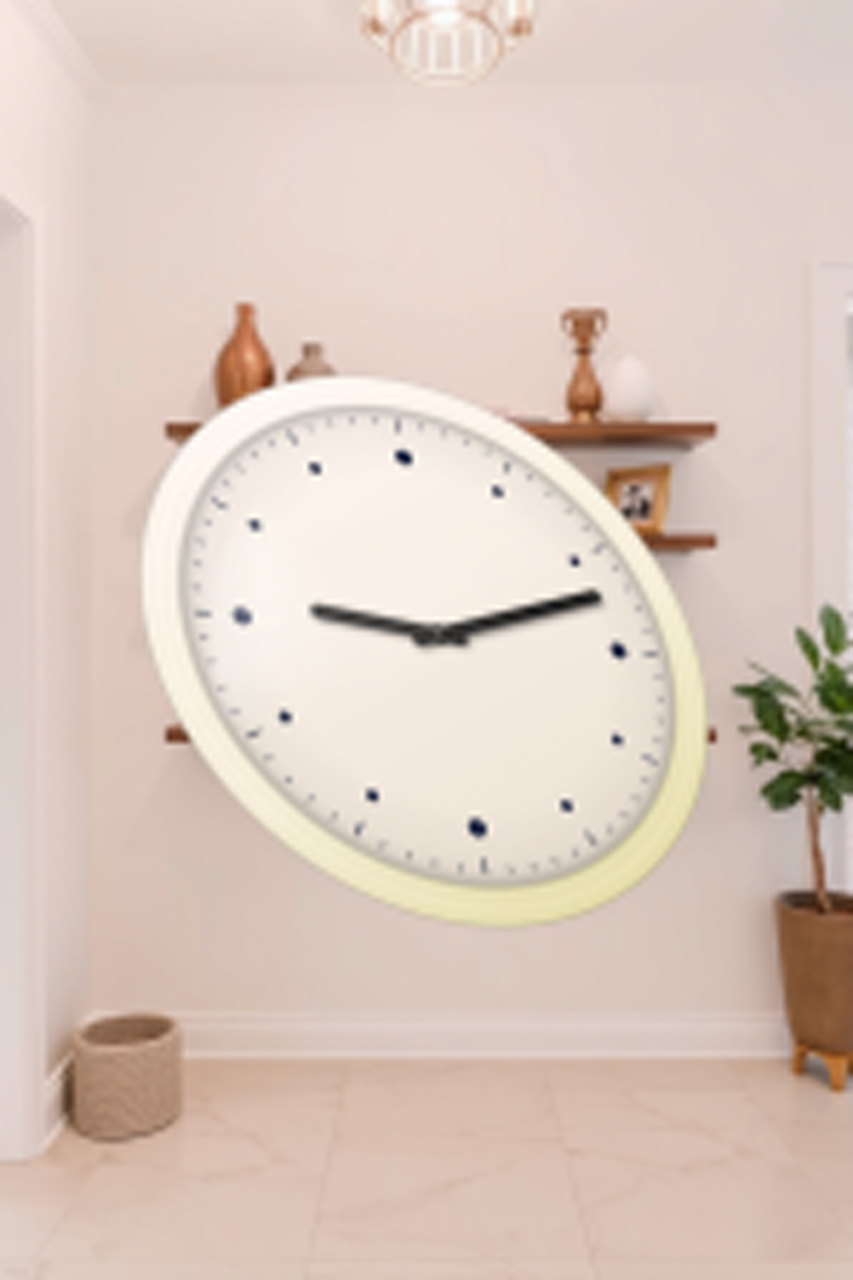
9:12
